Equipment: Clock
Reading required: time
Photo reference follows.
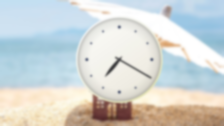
7:20
